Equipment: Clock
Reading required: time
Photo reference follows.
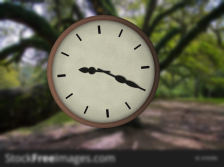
9:20
